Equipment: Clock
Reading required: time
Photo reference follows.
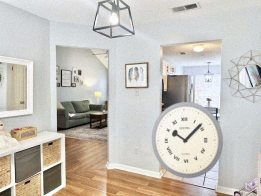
10:08
